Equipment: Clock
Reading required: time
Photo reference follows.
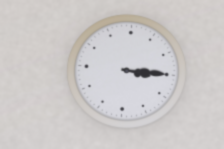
3:15
